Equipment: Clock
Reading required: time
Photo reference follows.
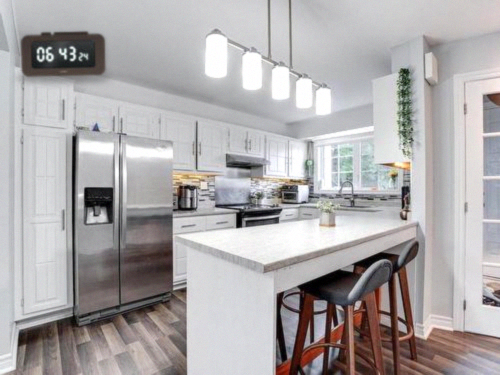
6:43
